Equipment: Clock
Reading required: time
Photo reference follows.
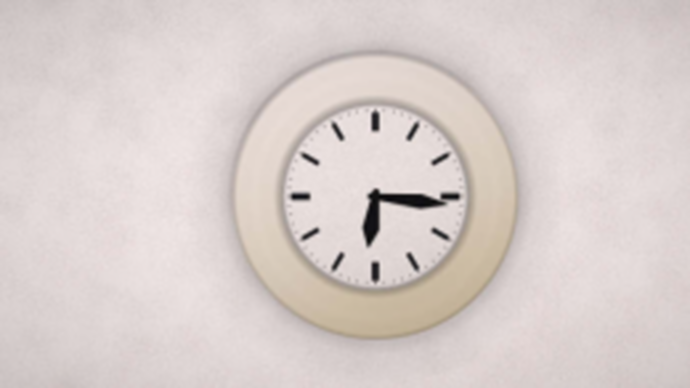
6:16
